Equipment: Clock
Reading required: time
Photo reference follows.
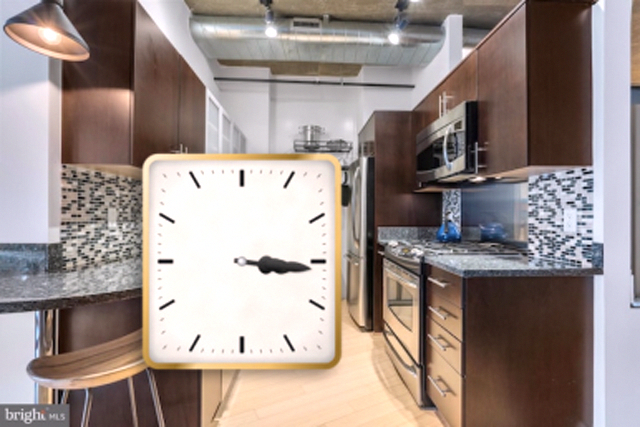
3:16
